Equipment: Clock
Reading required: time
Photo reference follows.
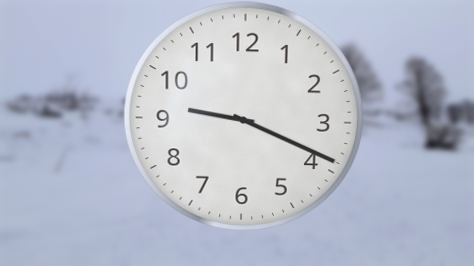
9:19
